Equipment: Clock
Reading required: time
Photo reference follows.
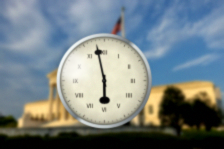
5:58
